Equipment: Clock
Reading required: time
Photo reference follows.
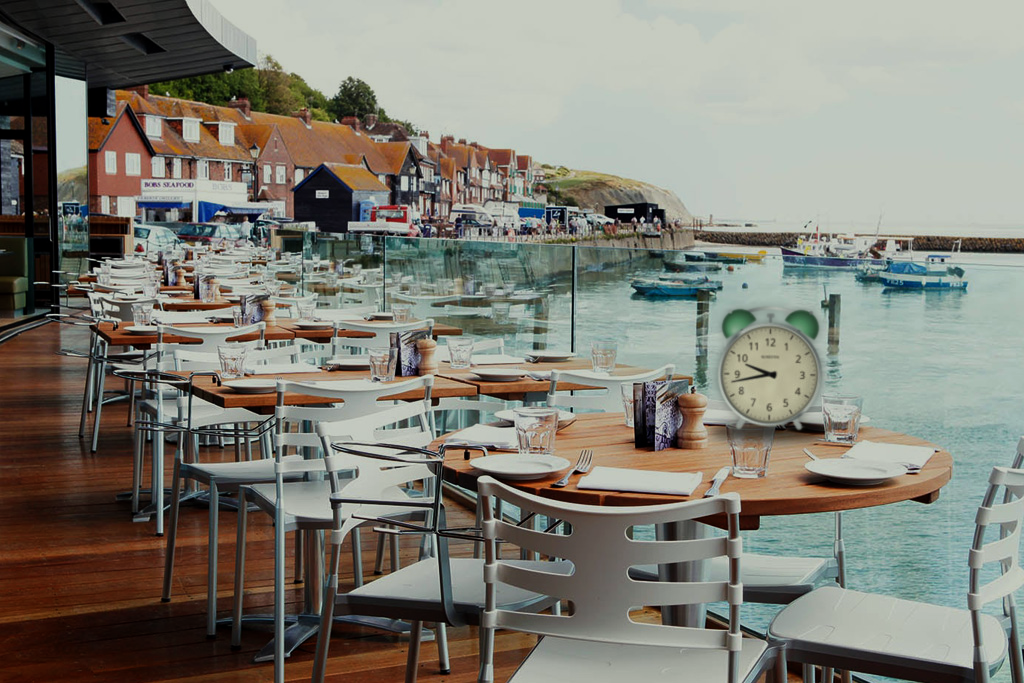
9:43
